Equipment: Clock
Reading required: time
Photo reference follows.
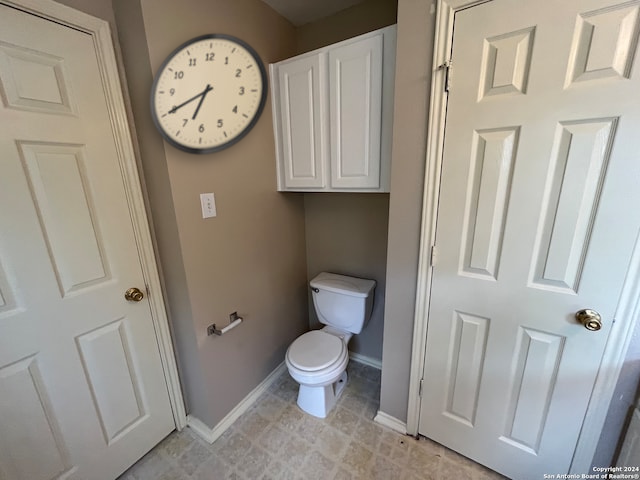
6:40
